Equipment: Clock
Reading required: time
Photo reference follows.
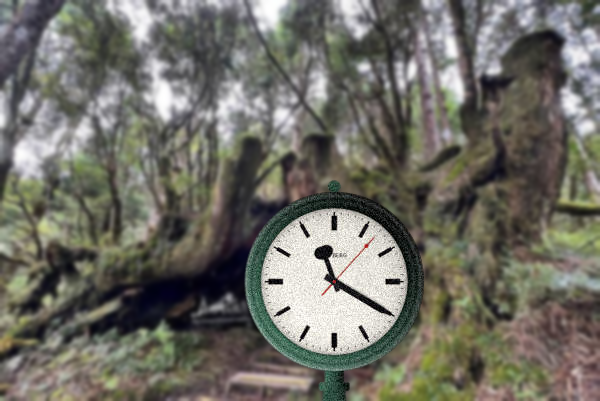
11:20:07
